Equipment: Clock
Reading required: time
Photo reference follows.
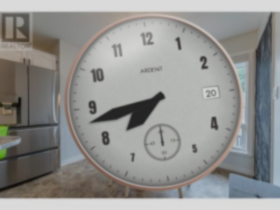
7:43
